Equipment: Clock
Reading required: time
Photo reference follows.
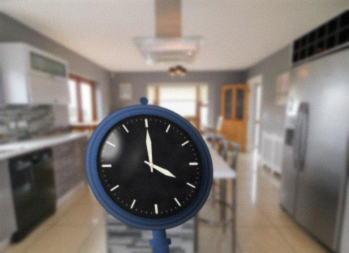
4:00
